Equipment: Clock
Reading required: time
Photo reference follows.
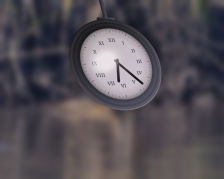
6:23
